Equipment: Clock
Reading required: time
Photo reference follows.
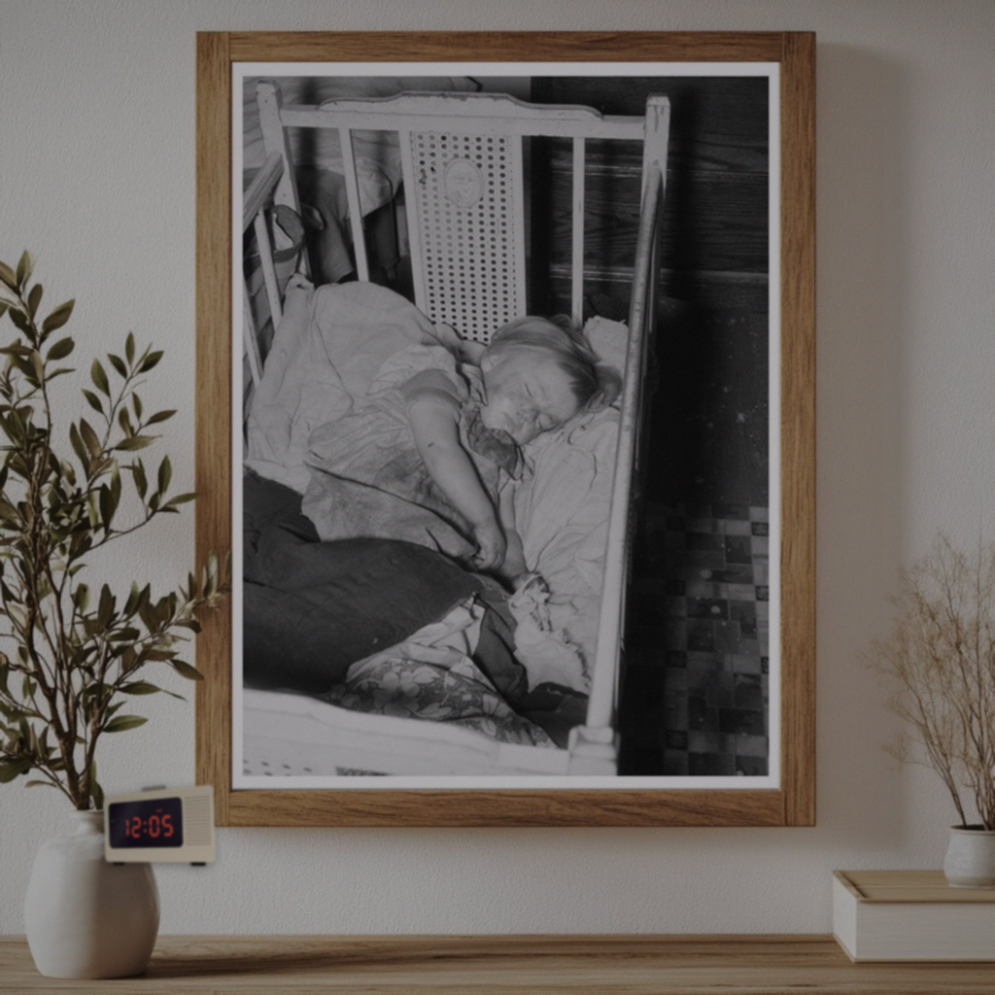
12:05
